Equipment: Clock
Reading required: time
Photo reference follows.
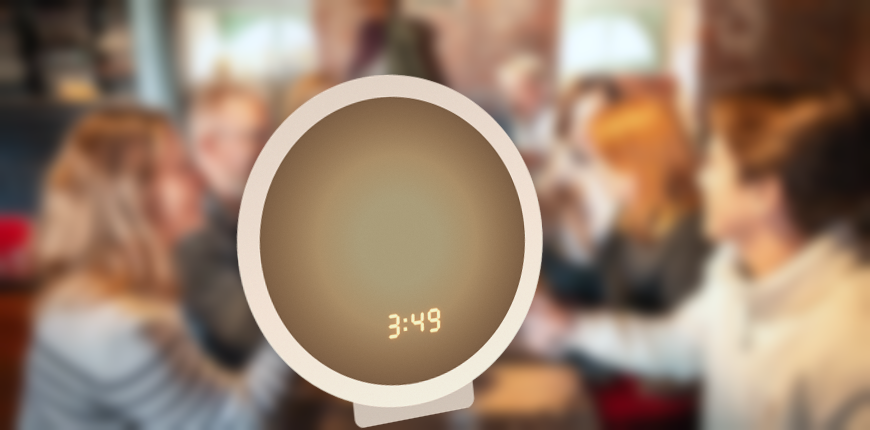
3:49
